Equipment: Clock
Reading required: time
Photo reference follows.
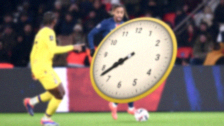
7:38
